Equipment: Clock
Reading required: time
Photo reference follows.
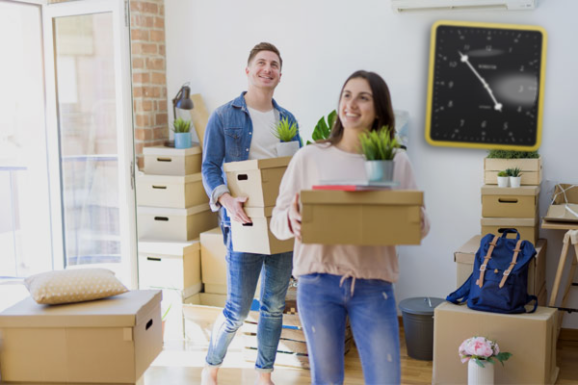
4:53
